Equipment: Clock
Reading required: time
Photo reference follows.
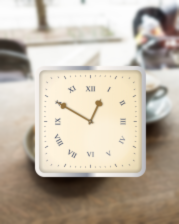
12:50
